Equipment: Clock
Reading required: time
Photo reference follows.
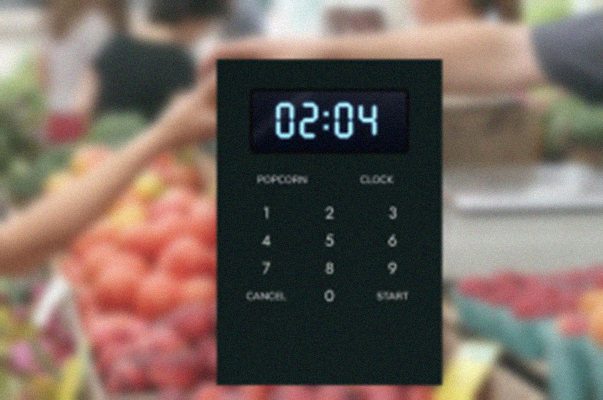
2:04
